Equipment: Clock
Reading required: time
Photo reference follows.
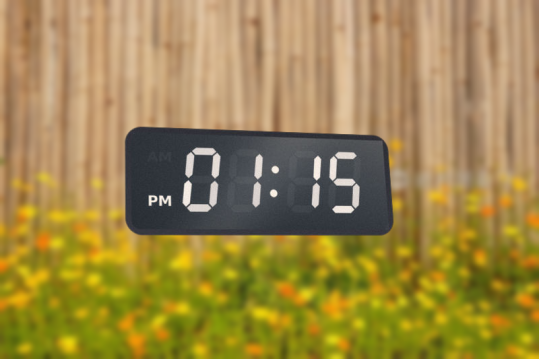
1:15
